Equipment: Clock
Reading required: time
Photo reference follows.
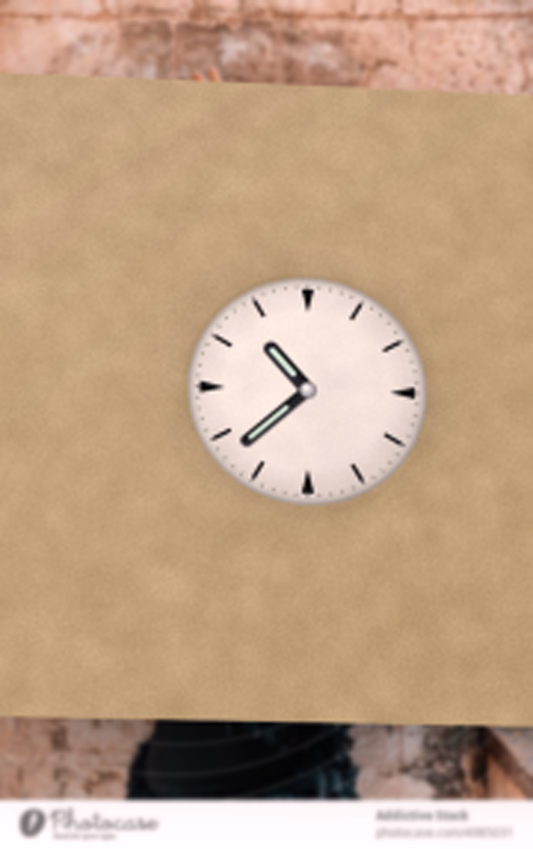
10:38
